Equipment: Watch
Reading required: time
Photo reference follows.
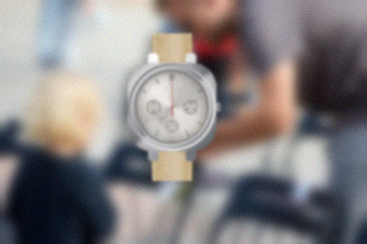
7:12
